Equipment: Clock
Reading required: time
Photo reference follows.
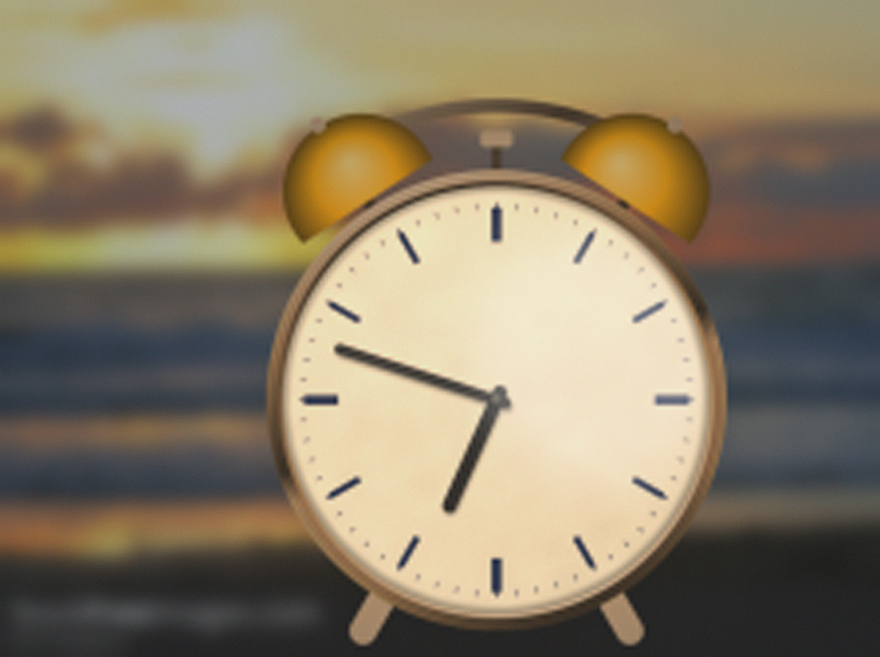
6:48
